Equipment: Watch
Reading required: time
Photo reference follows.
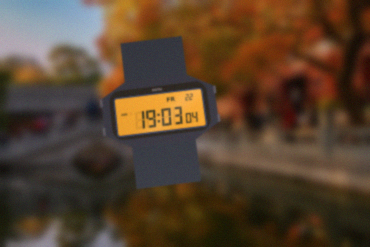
19:03:04
